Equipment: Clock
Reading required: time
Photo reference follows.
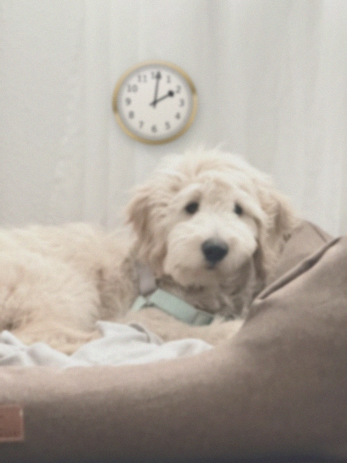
2:01
